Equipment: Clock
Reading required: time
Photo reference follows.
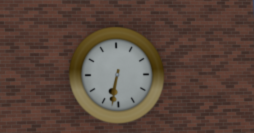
6:32
